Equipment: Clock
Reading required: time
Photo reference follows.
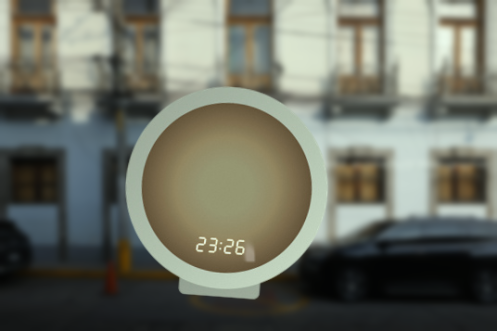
23:26
